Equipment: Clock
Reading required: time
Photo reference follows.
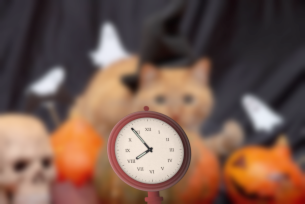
7:54
